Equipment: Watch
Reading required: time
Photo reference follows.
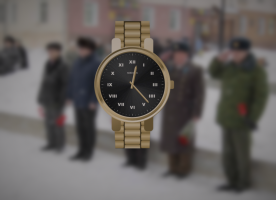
12:23
